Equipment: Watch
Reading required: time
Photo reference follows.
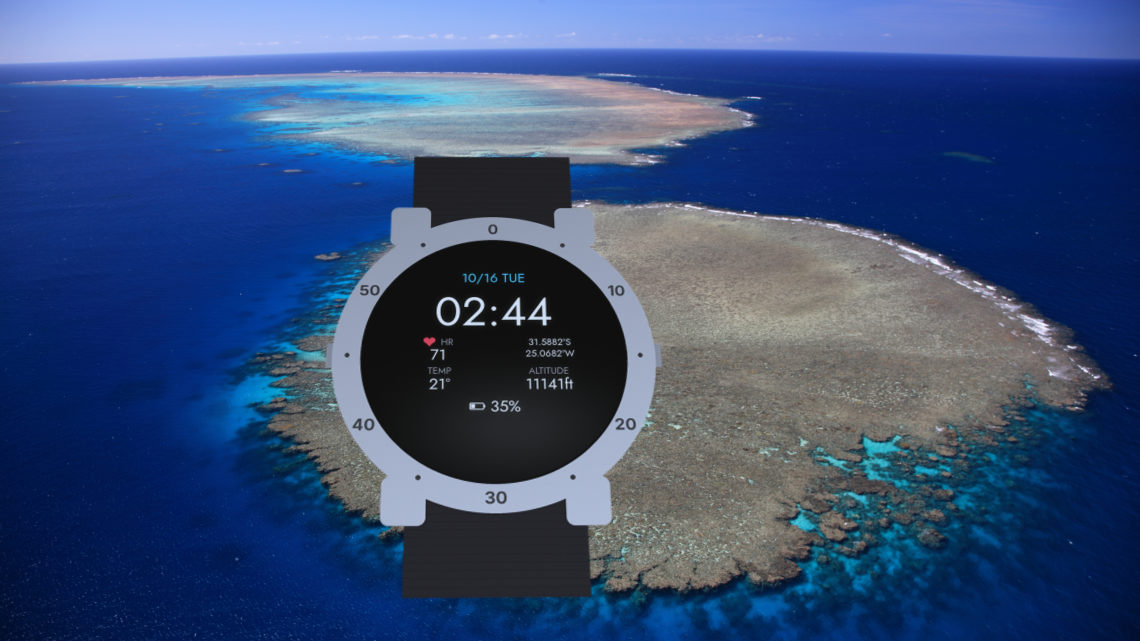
2:44
